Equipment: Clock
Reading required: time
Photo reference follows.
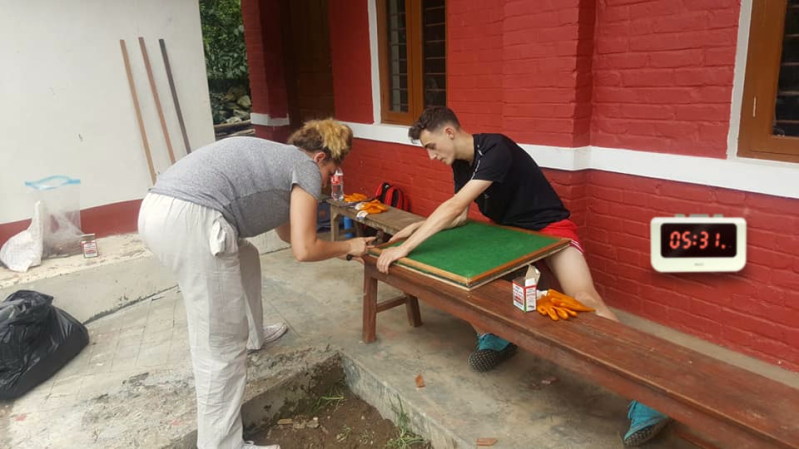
5:31
